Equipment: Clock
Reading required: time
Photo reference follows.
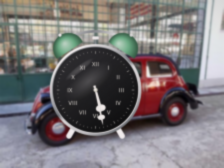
5:28
